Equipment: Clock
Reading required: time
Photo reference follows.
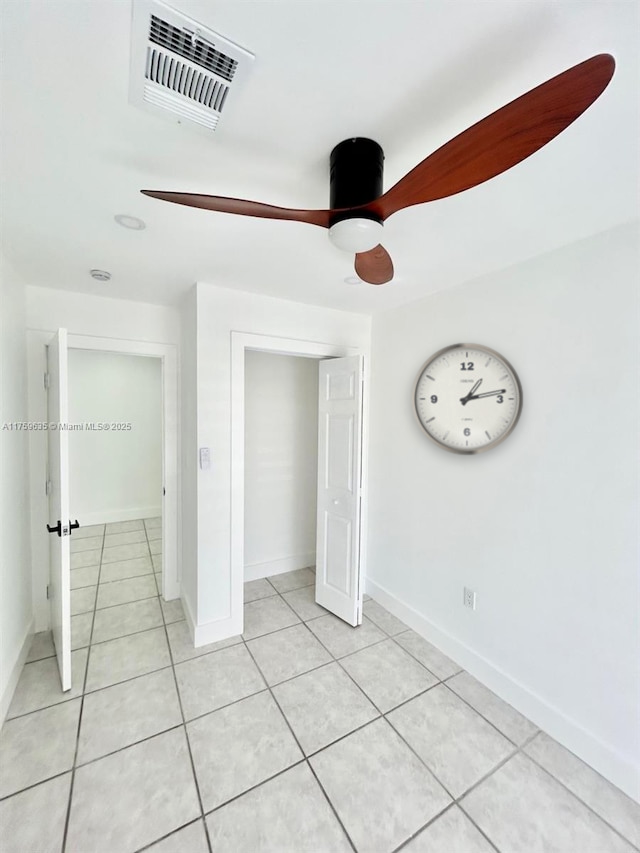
1:13
